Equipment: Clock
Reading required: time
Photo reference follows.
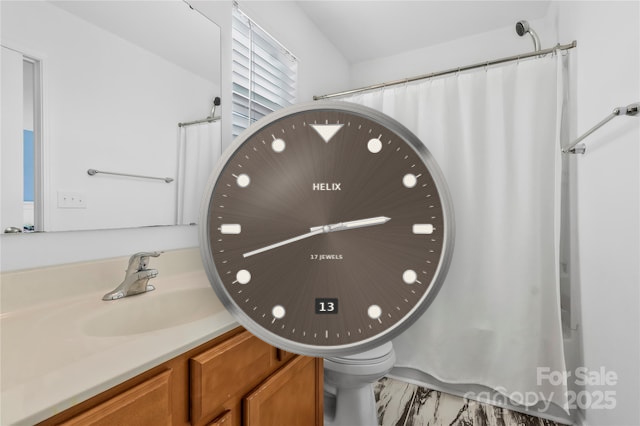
2:42
